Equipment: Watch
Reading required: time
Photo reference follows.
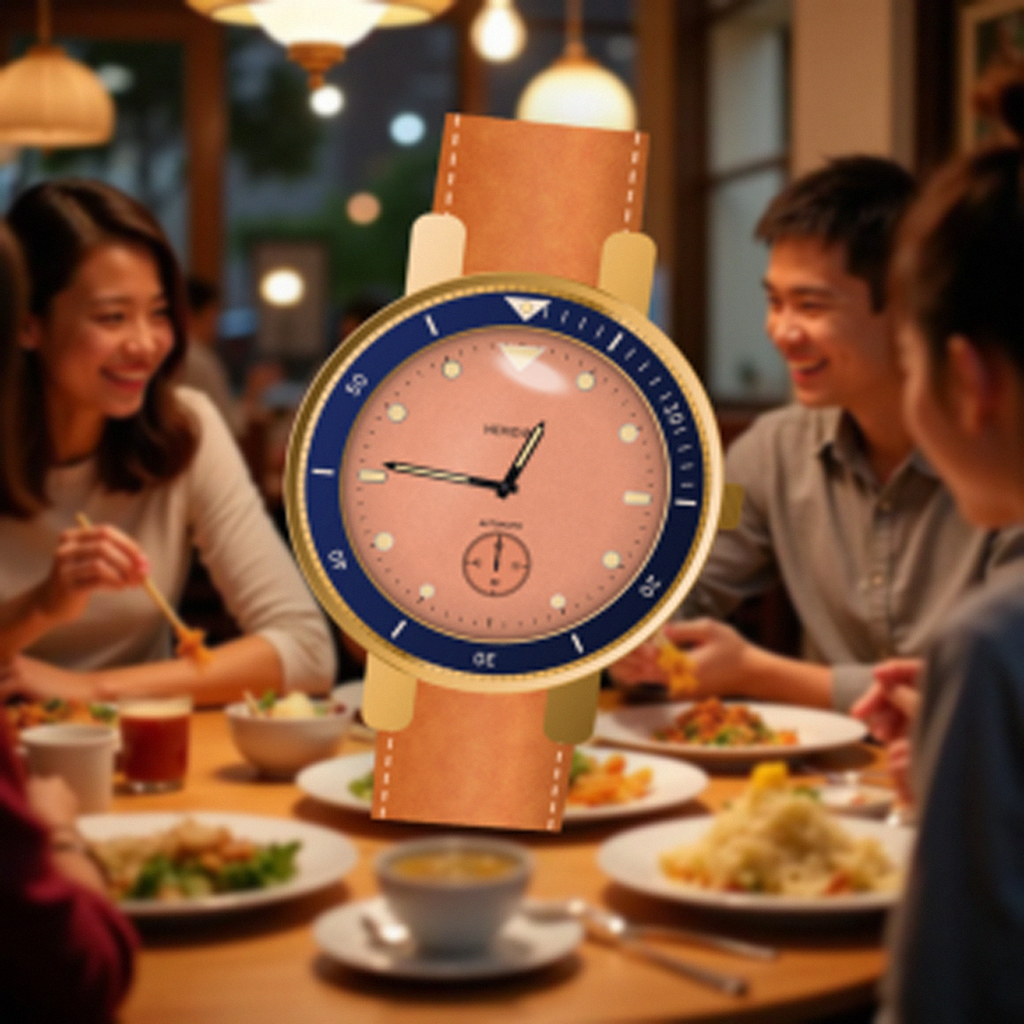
12:46
